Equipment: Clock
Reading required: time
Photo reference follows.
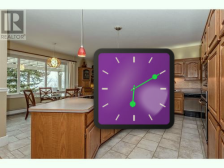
6:10
